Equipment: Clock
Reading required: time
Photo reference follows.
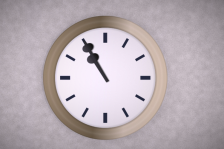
10:55
